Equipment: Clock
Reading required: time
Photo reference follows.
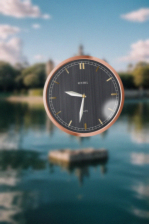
9:32
